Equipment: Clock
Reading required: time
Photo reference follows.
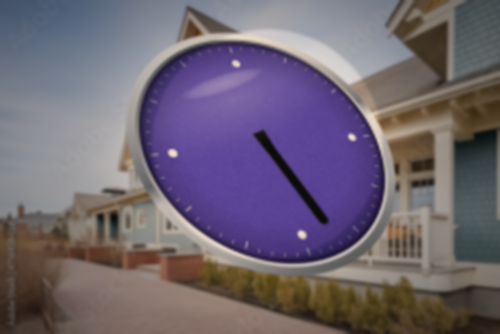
5:27
